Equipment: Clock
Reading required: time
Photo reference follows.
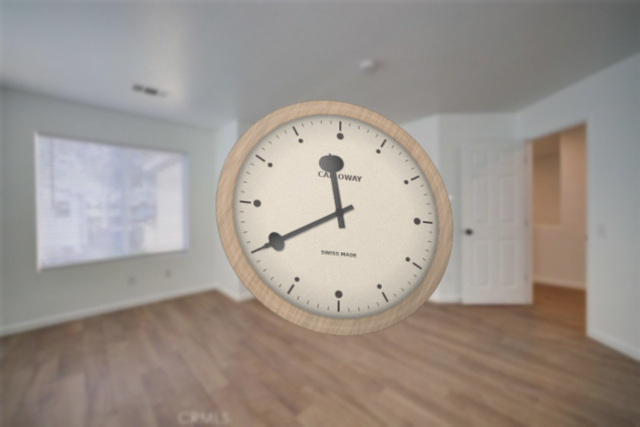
11:40
